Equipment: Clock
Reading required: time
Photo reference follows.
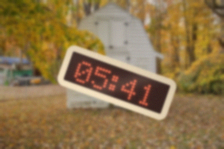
5:41
